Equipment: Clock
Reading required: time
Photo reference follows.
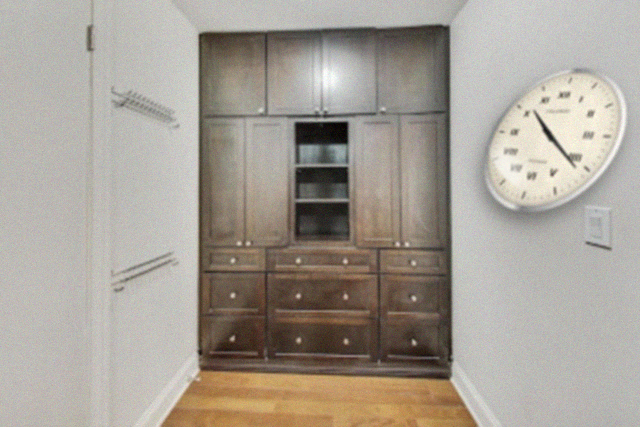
10:21
